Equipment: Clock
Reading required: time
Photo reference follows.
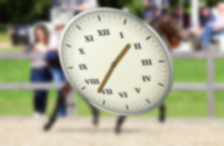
1:37
